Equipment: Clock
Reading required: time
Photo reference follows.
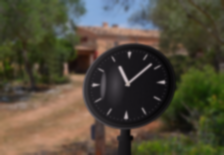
11:08
